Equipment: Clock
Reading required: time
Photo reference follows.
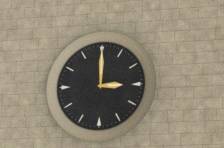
3:00
